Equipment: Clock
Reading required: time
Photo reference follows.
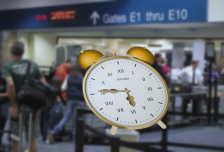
5:46
